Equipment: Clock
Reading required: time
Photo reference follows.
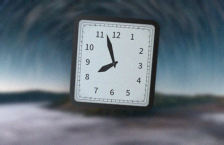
7:57
